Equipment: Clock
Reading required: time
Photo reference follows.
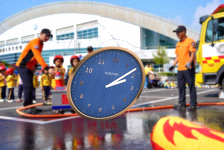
2:08
